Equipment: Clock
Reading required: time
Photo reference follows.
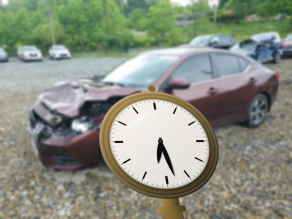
6:28
